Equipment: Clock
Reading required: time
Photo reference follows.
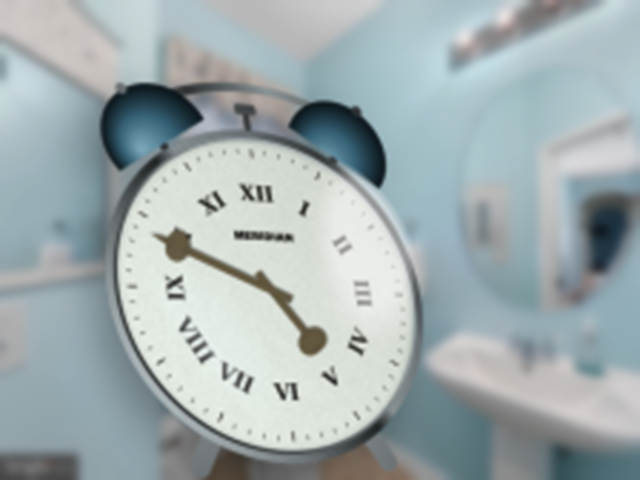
4:49
